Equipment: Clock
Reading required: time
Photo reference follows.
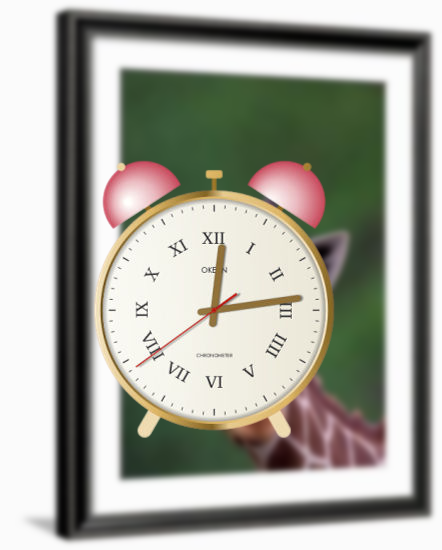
12:13:39
